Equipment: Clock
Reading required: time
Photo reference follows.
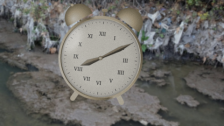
8:10
